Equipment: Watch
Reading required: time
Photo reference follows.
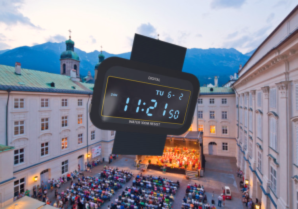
11:21:50
